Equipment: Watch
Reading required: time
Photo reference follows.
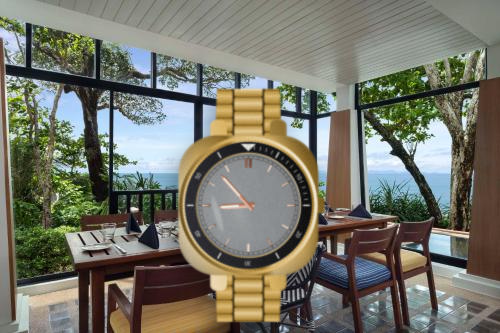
8:53
